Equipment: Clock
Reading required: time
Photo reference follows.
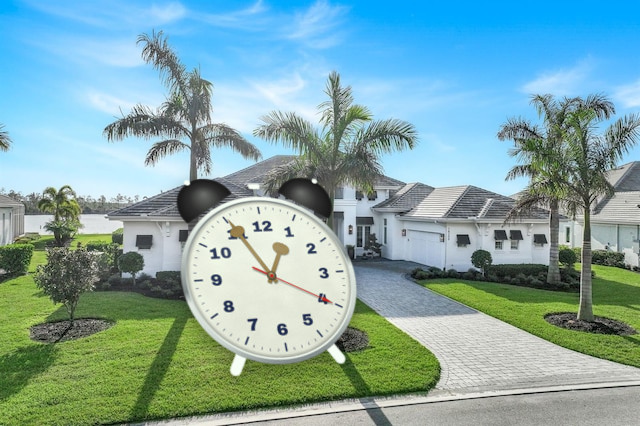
12:55:20
